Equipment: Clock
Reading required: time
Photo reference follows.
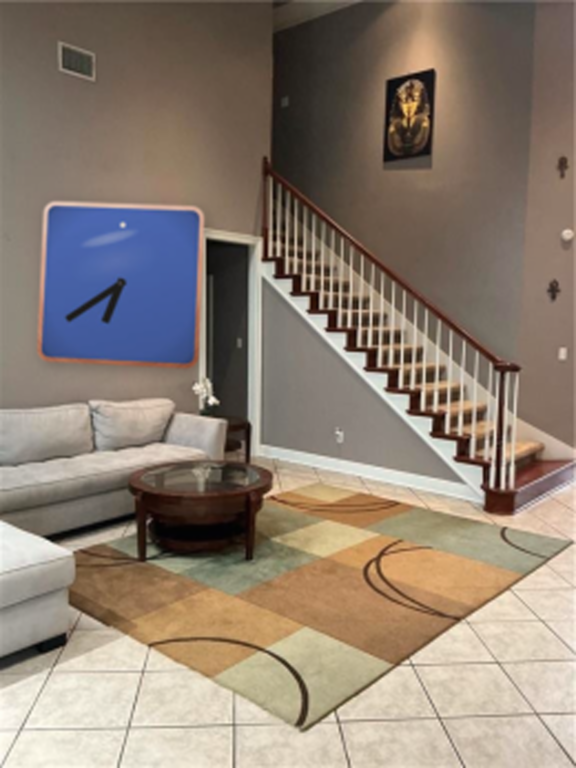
6:39
